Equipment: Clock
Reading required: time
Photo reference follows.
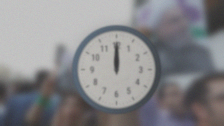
12:00
